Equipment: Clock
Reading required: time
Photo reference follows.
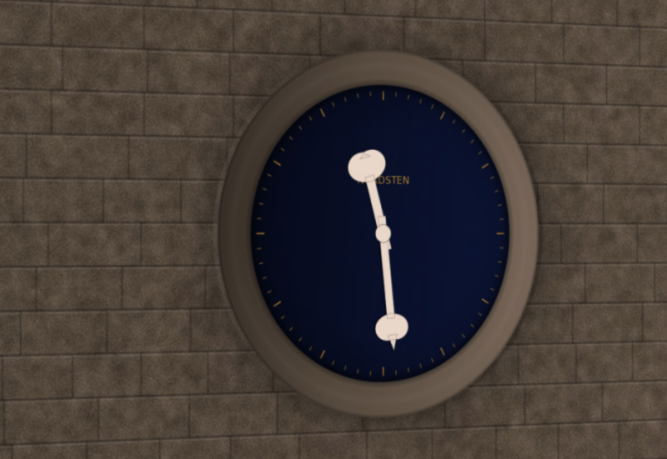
11:29
